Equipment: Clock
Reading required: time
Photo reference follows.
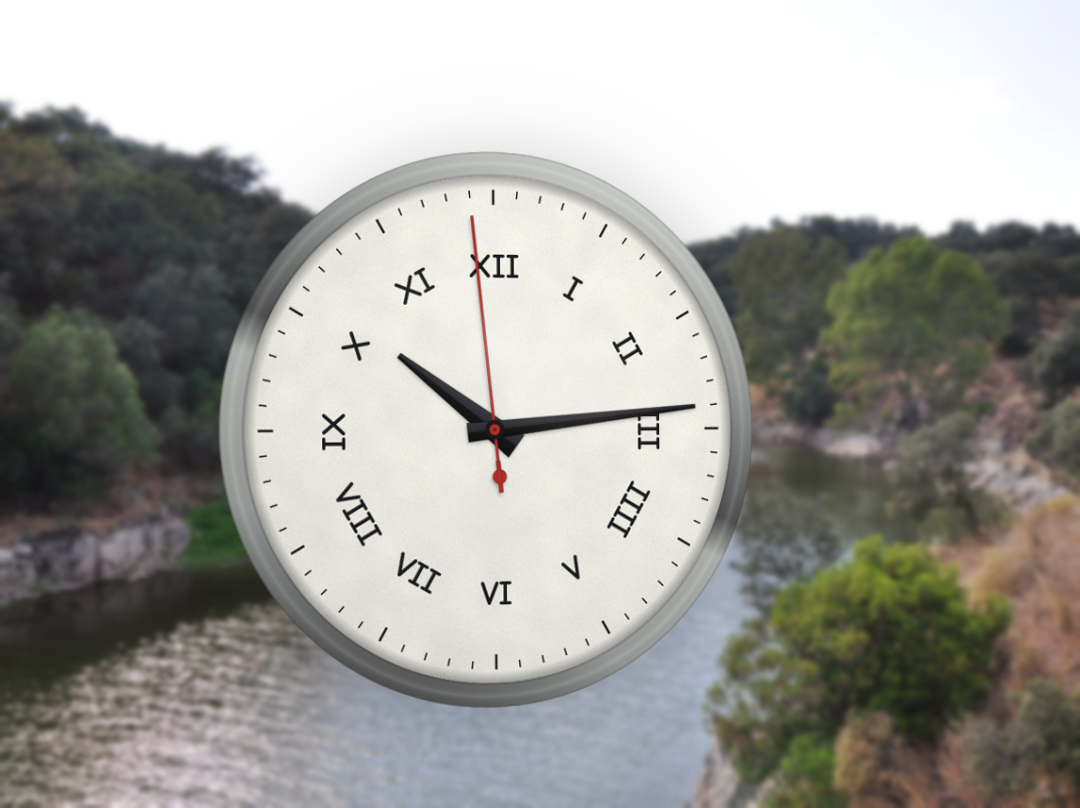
10:13:59
